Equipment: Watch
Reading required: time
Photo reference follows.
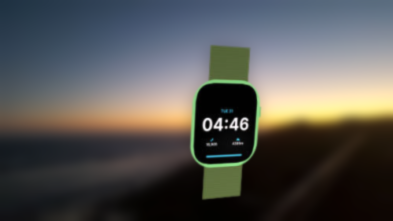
4:46
